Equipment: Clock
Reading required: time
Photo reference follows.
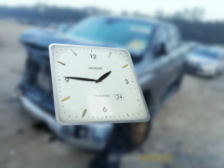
1:46
